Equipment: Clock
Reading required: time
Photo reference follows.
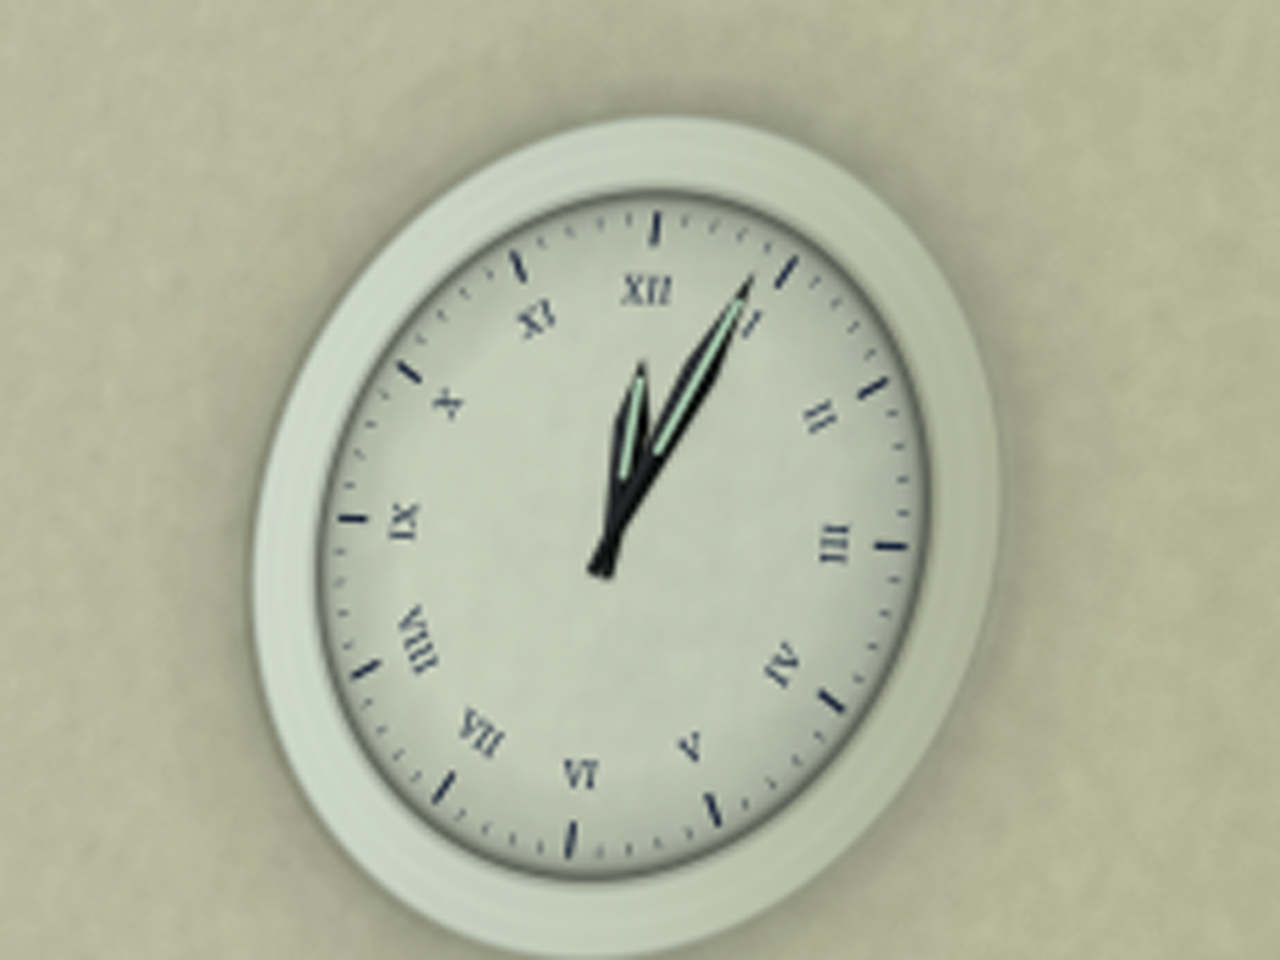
12:04
